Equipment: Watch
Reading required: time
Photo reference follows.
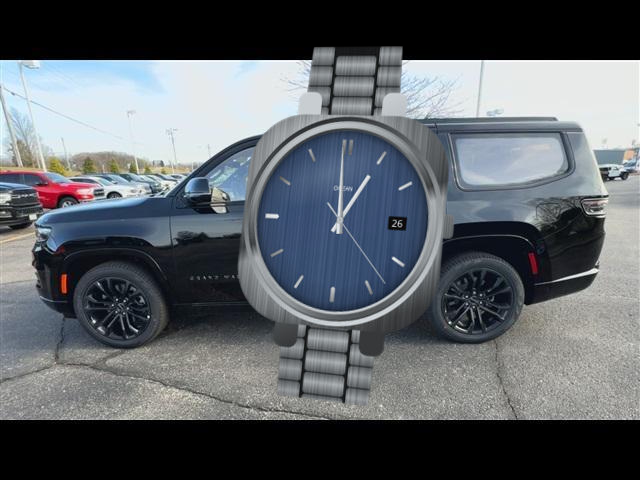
12:59:23
